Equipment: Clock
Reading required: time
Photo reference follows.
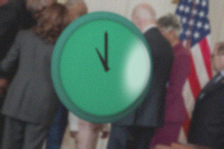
11:00
